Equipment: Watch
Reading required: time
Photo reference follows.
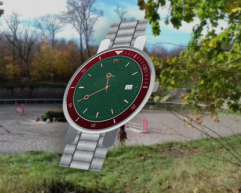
11:40
